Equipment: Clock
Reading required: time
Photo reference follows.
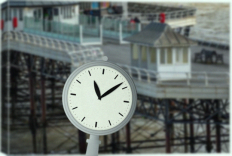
11:08
